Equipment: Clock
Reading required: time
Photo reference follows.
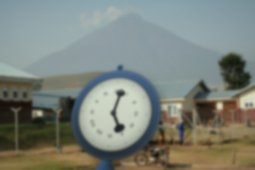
5:02
